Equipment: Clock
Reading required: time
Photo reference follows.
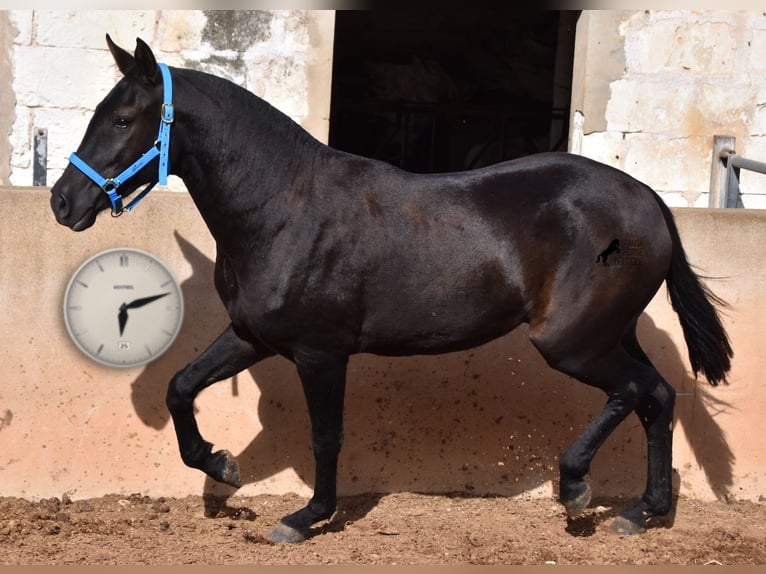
6:12
